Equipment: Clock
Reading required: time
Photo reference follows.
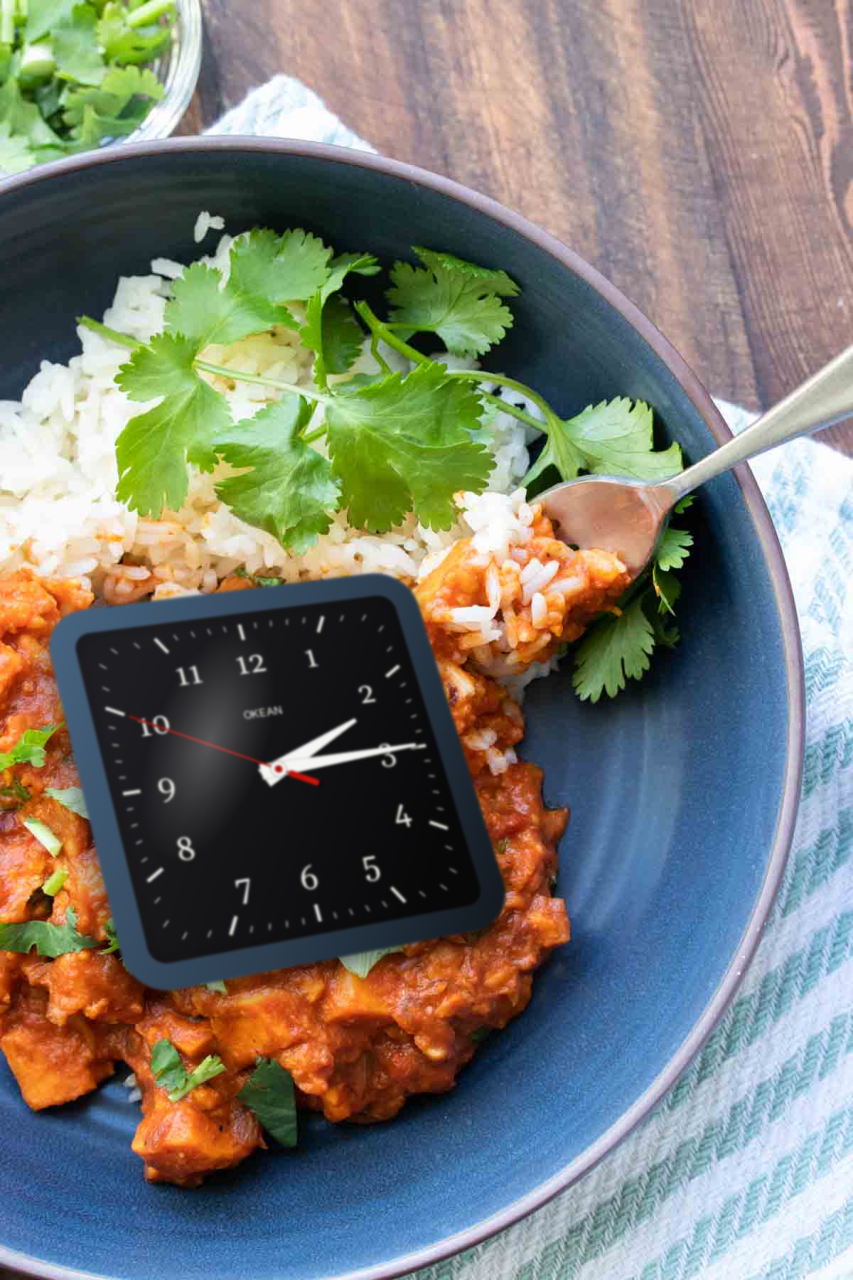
2:14:50
